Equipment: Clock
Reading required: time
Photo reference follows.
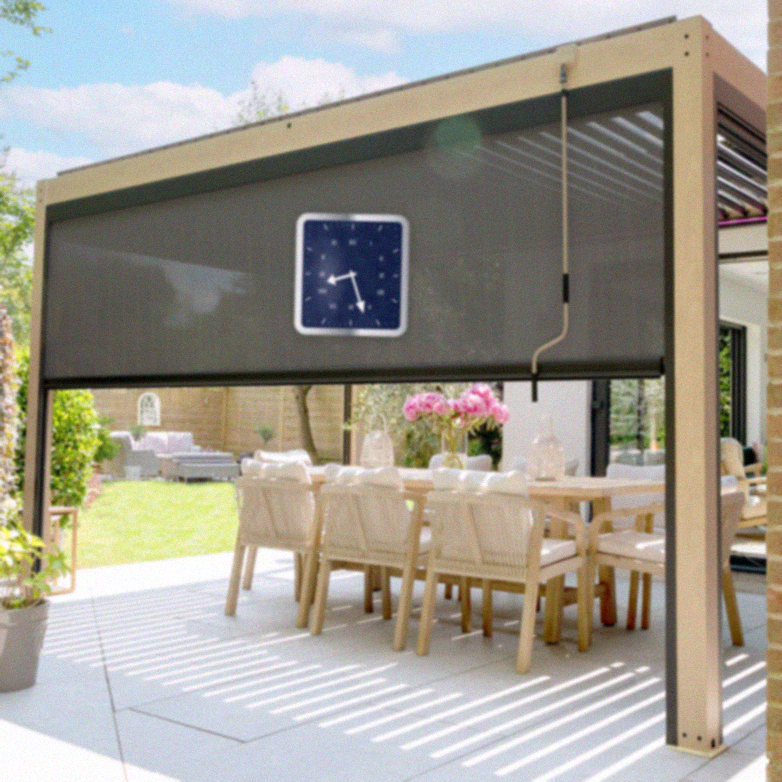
8:27
